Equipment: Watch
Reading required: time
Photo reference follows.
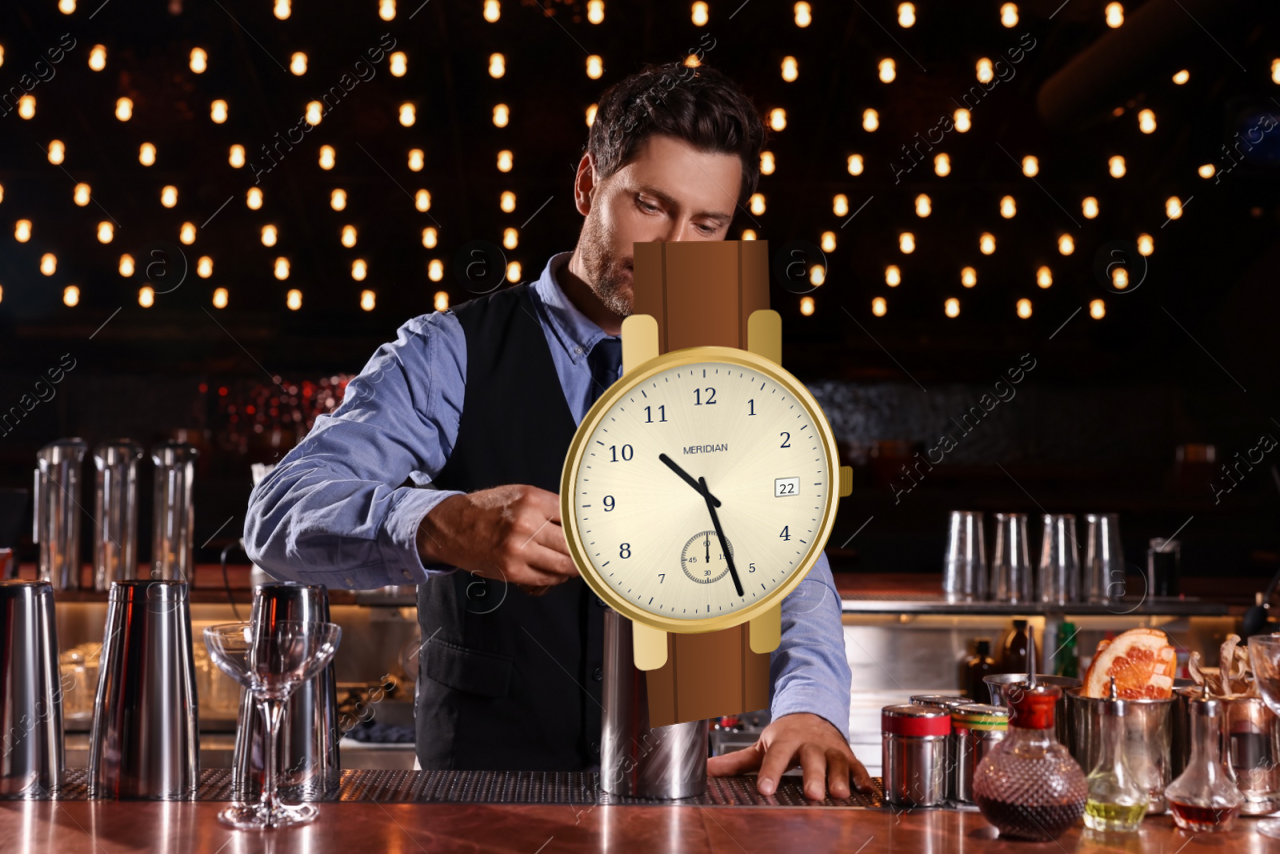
10:27
